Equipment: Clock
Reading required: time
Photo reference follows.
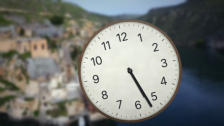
5:27
